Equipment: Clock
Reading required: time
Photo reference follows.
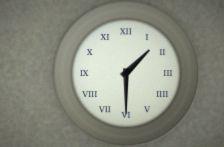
1:30
